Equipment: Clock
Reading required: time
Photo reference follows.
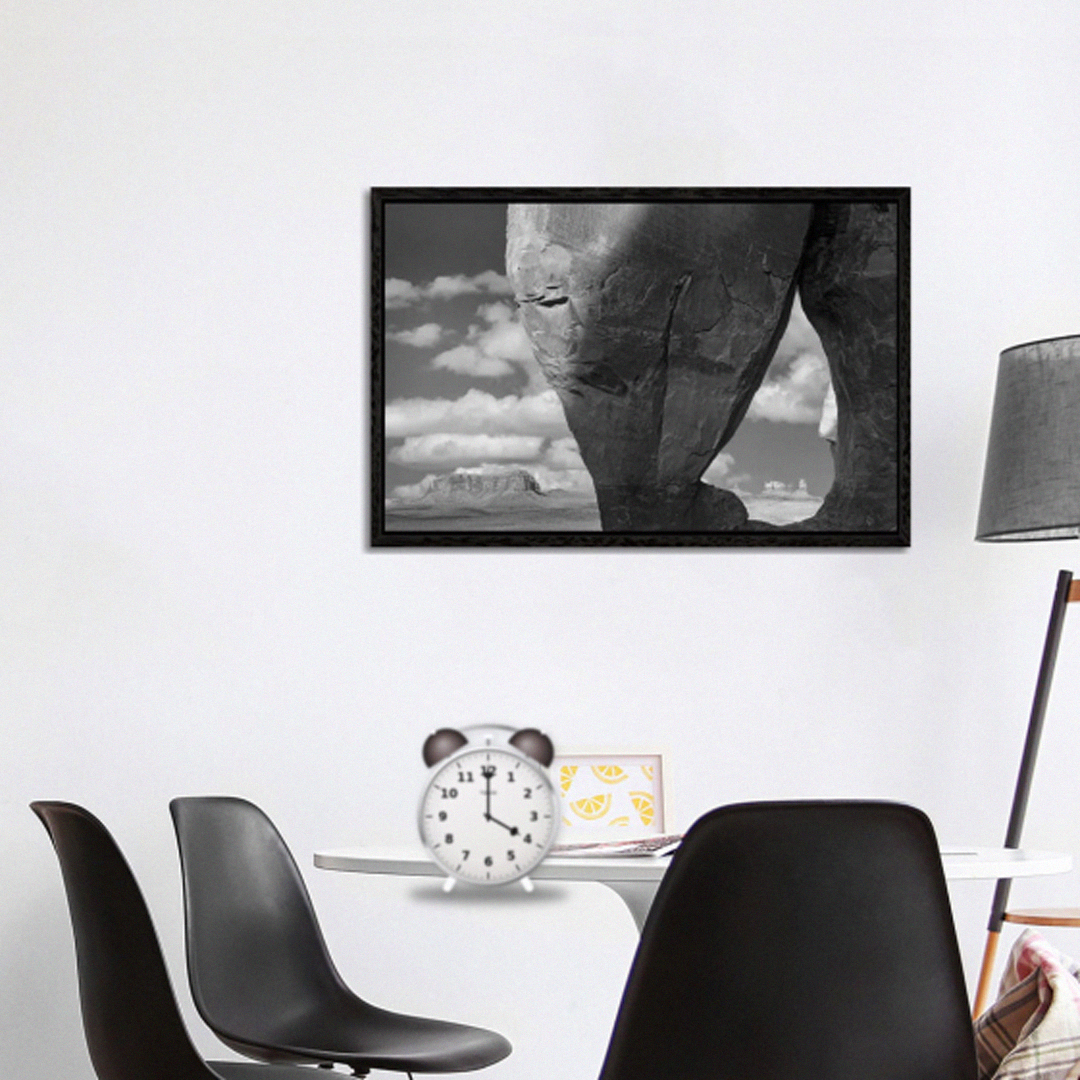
4:00
